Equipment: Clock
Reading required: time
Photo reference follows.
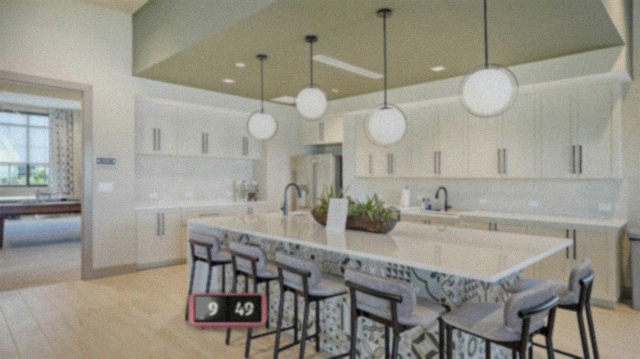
9:49
